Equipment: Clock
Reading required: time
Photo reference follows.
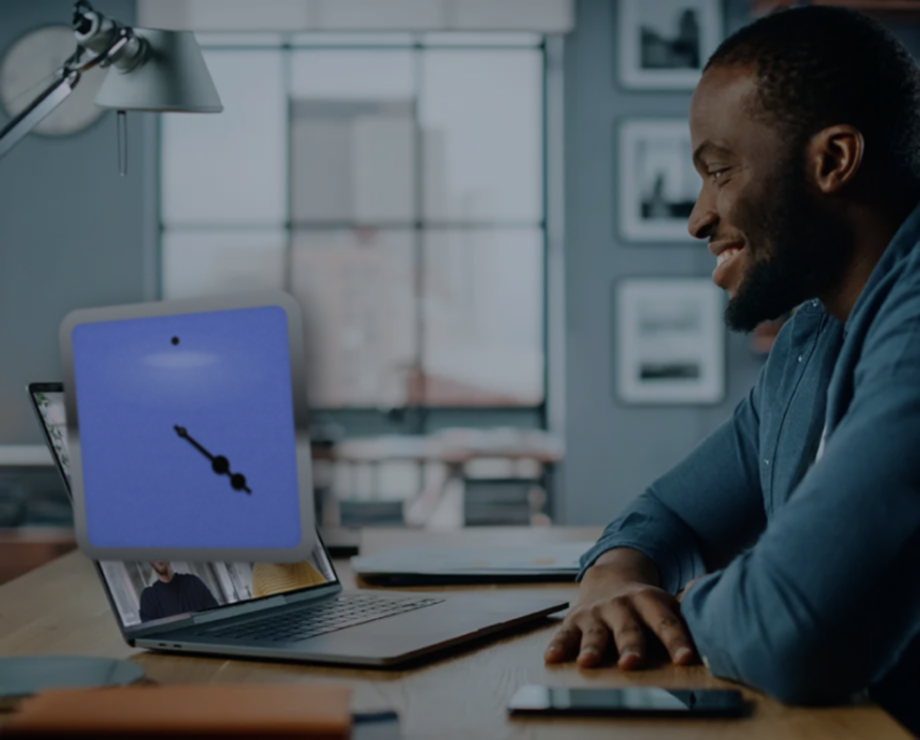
4:22
